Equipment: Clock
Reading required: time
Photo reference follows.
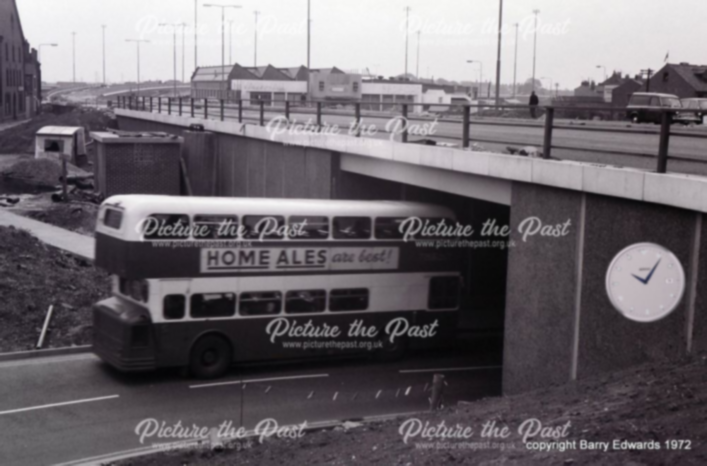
10:06
